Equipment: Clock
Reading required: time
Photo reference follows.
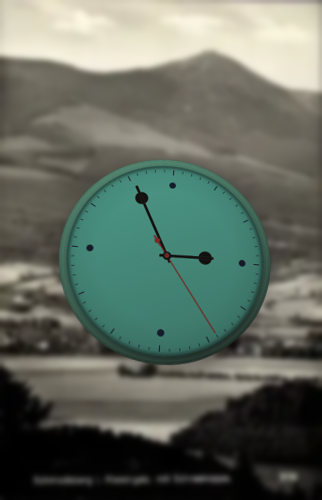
2:55:24
